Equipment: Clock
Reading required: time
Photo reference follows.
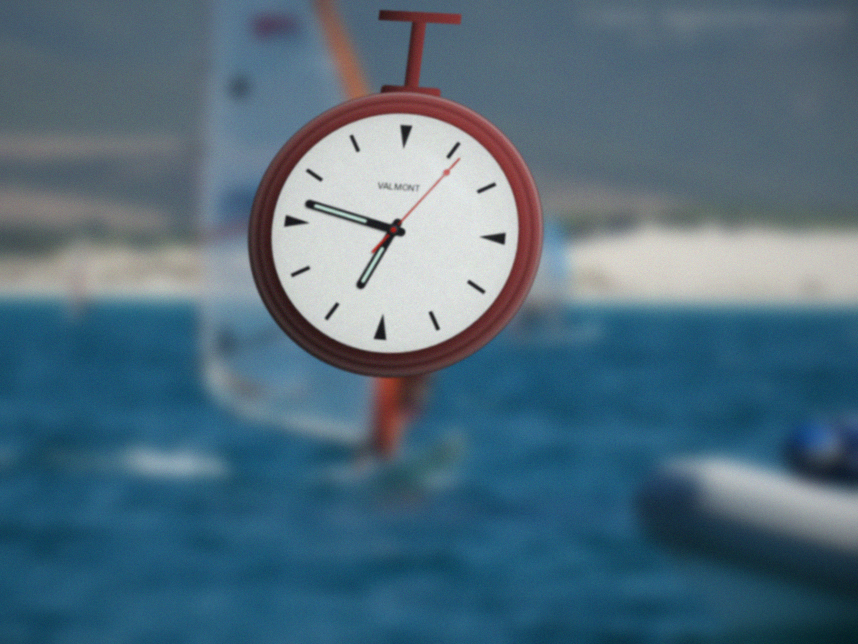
6:47:06
